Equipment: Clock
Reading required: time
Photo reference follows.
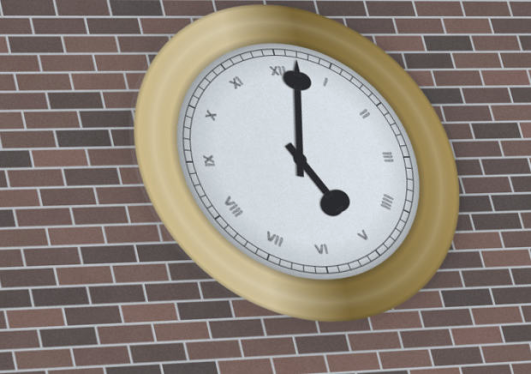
5:02
